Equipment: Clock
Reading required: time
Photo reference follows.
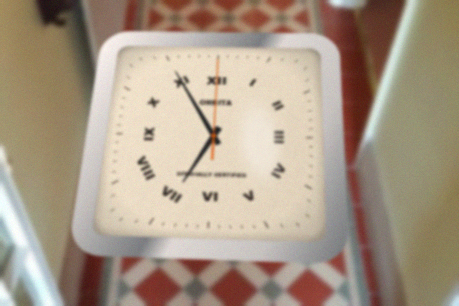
6:55:00
